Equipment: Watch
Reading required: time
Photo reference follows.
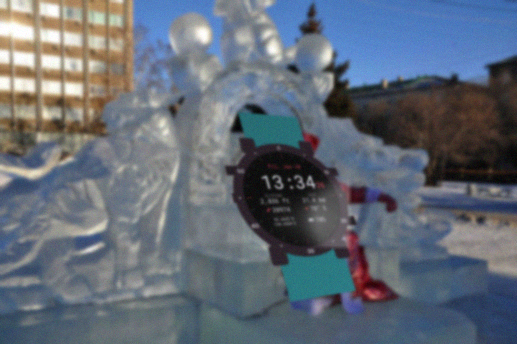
13:34
